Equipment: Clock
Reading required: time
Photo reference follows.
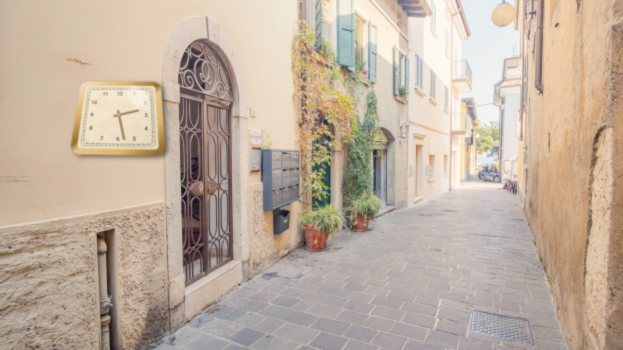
2:28
